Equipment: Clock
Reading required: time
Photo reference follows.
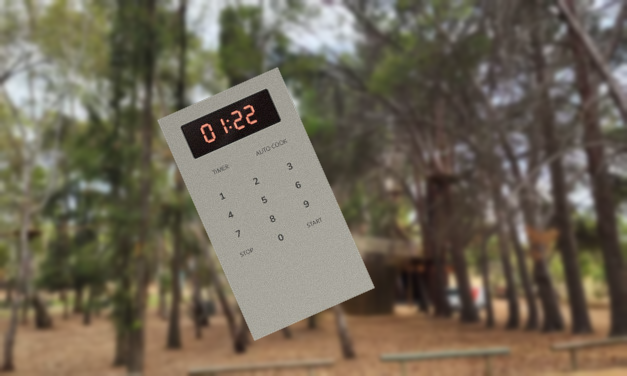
1:22
